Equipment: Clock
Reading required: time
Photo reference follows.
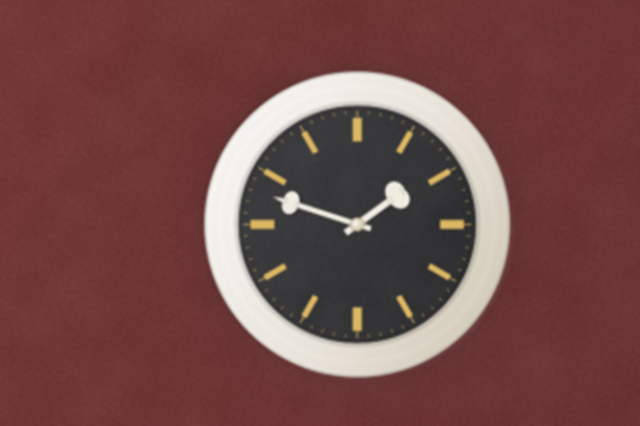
1:48
